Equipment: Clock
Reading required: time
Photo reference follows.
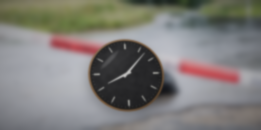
8:07
